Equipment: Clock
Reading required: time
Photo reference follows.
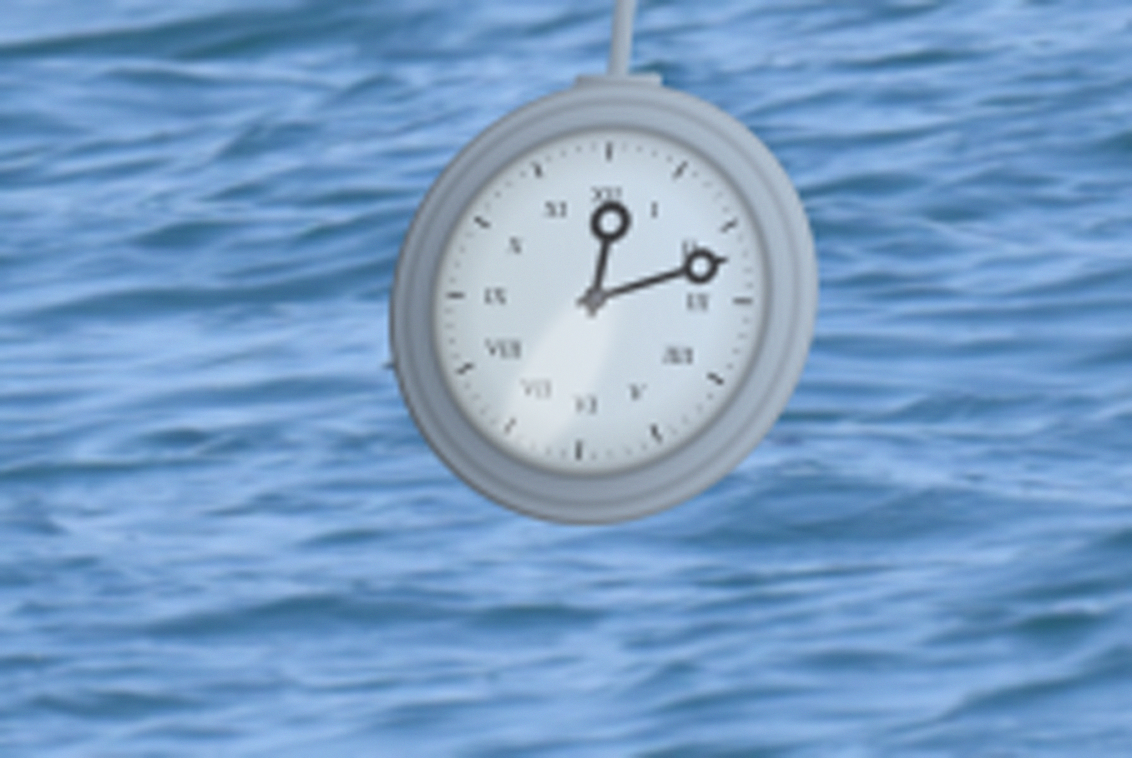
12:12
